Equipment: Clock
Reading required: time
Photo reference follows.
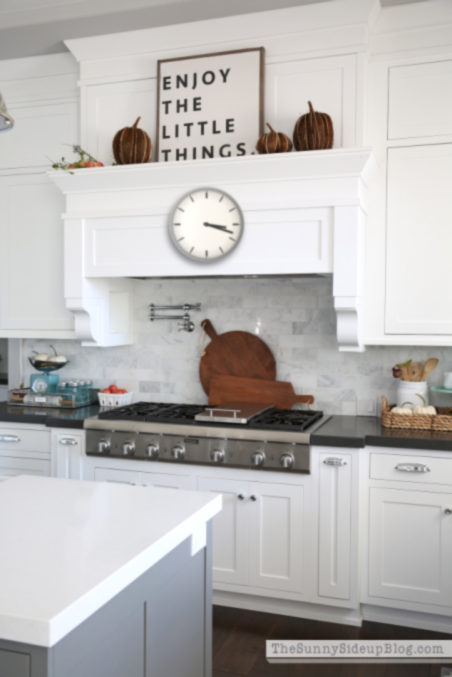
3:18
